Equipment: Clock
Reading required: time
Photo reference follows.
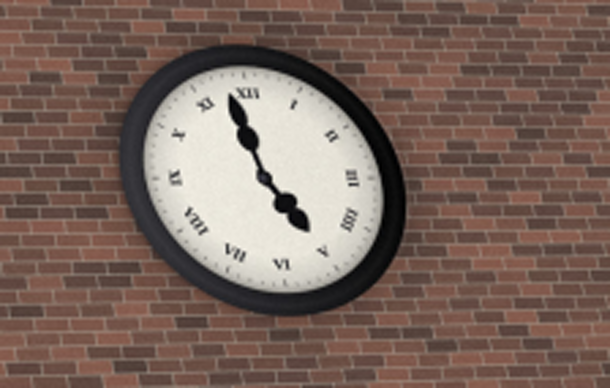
4:58
